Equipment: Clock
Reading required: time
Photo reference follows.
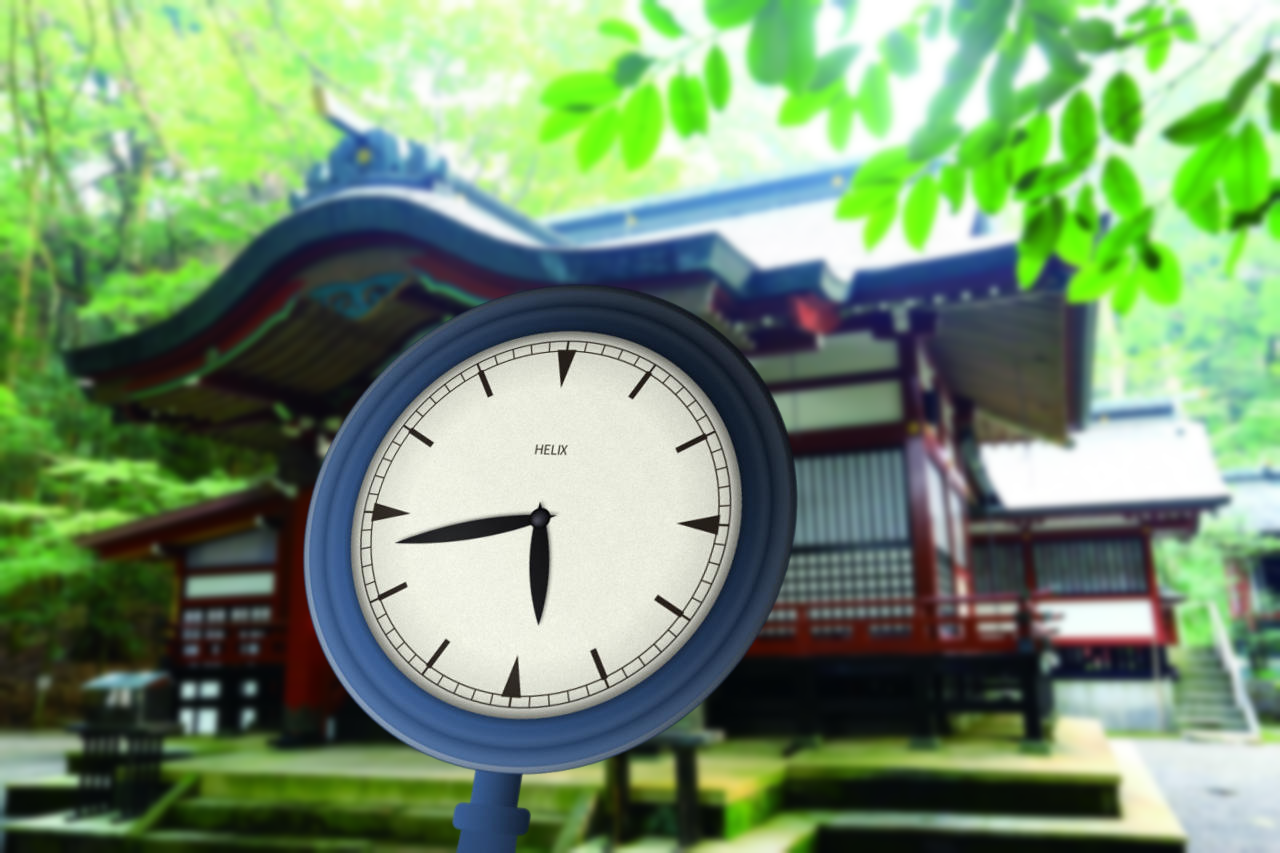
5:43
